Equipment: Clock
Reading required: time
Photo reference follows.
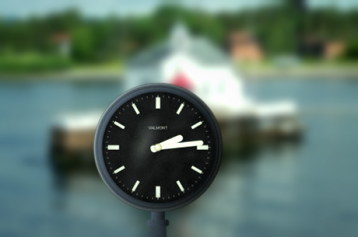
2:14
